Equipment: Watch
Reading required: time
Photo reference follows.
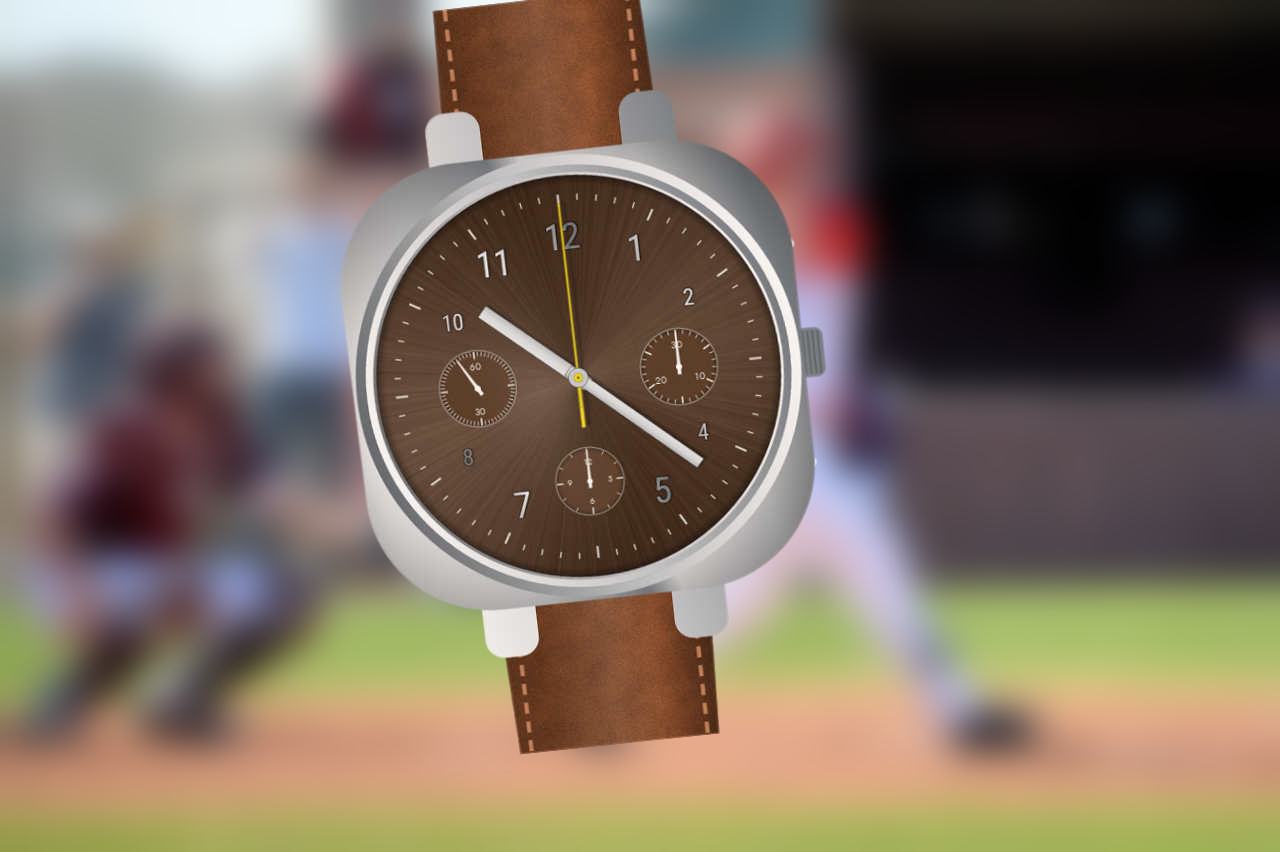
10:21:55
